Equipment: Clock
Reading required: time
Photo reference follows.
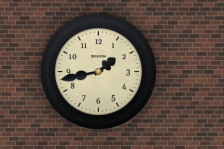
1:43
